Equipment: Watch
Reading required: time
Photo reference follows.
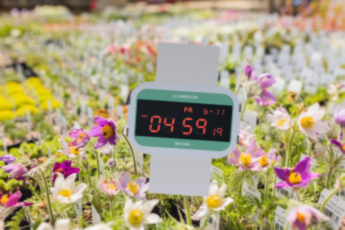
4:59
